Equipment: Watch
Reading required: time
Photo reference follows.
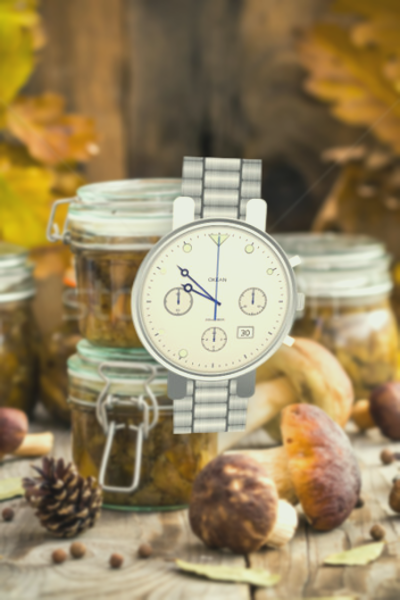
9:52
